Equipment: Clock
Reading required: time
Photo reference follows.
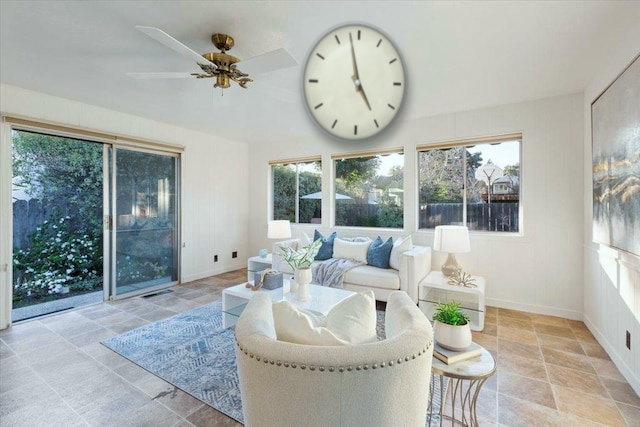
4:58
